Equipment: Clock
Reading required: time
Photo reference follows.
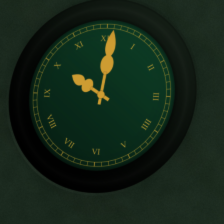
10:01
